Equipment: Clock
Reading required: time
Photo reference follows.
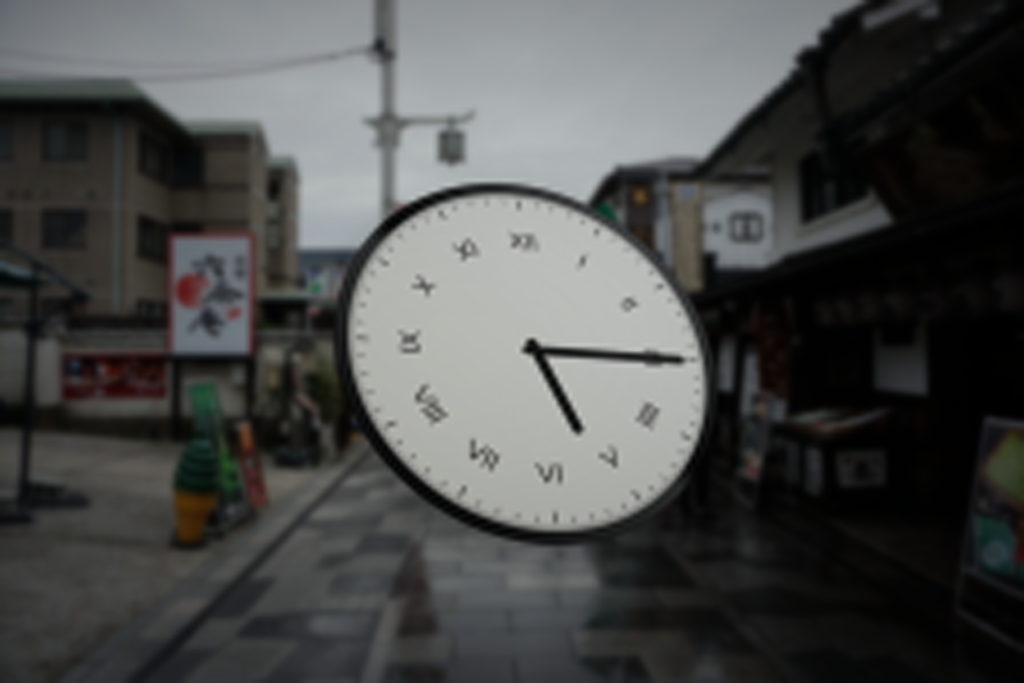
5:15
